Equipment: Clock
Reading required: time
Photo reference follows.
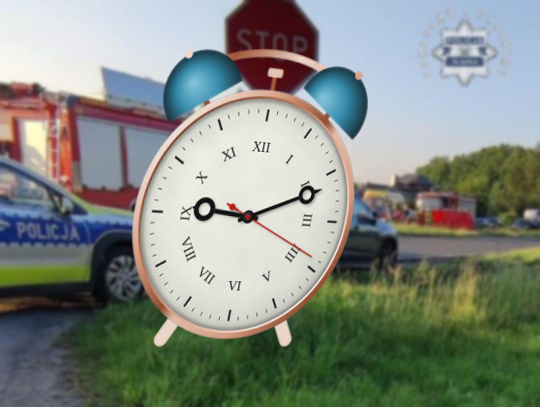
9:11:19
